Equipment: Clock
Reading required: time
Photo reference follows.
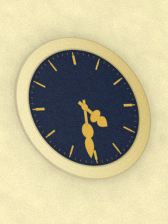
4:31
